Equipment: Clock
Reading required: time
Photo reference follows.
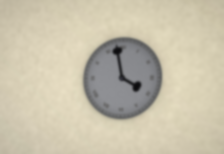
3:58
